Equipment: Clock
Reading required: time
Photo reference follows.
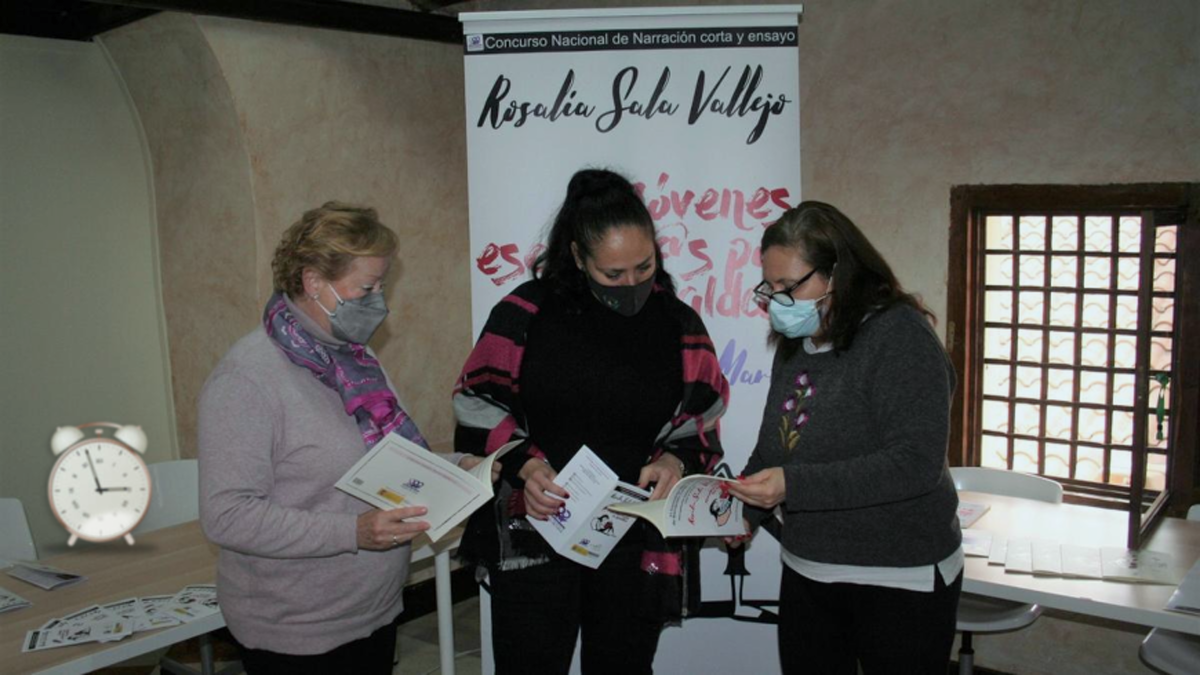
2:57
